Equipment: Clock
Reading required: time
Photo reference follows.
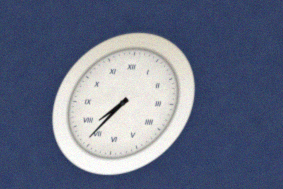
7:36
